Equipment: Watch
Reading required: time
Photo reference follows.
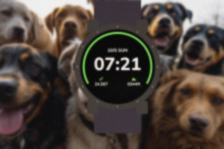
7:21
